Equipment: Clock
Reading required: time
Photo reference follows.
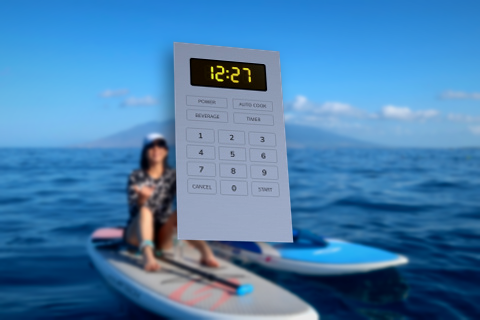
12:27
